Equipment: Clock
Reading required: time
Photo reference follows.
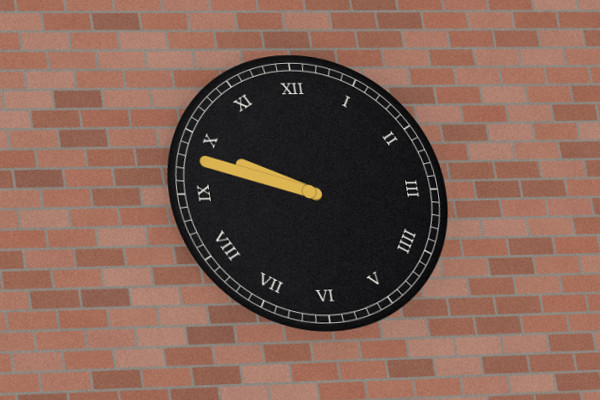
9:48
